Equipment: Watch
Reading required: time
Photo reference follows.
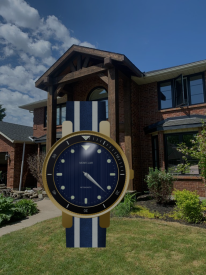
4:22
